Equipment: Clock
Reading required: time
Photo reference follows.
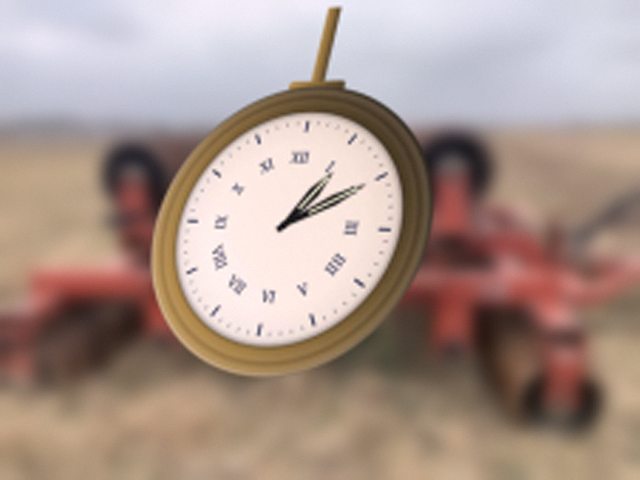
1:10
